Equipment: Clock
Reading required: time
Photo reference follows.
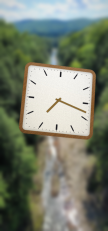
7:18
